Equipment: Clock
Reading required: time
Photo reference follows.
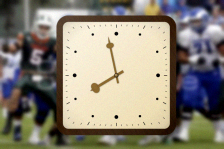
7:58
